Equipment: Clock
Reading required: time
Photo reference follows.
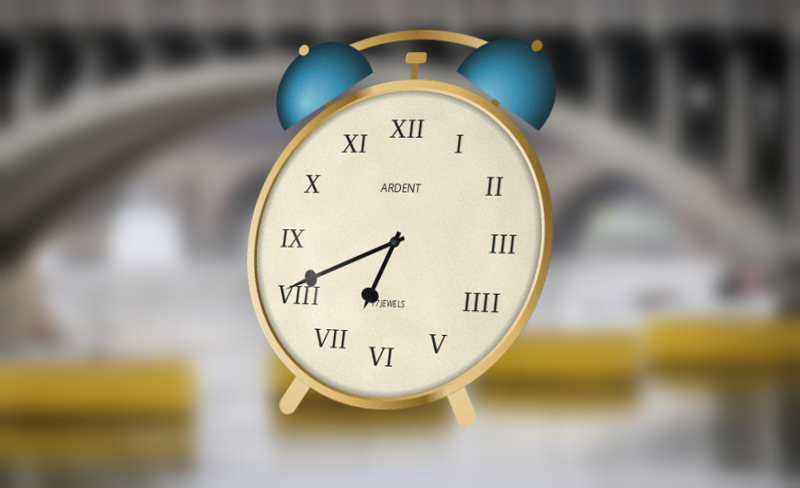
6:41
